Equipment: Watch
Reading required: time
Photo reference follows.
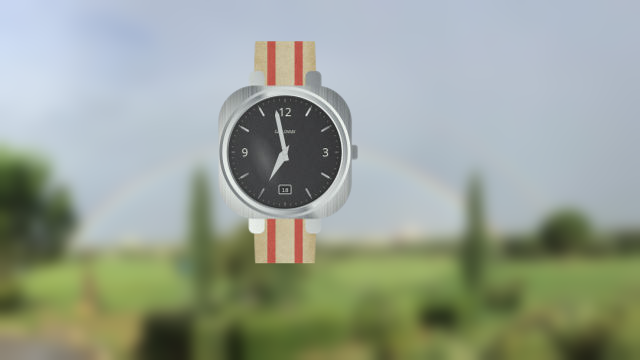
6:58
